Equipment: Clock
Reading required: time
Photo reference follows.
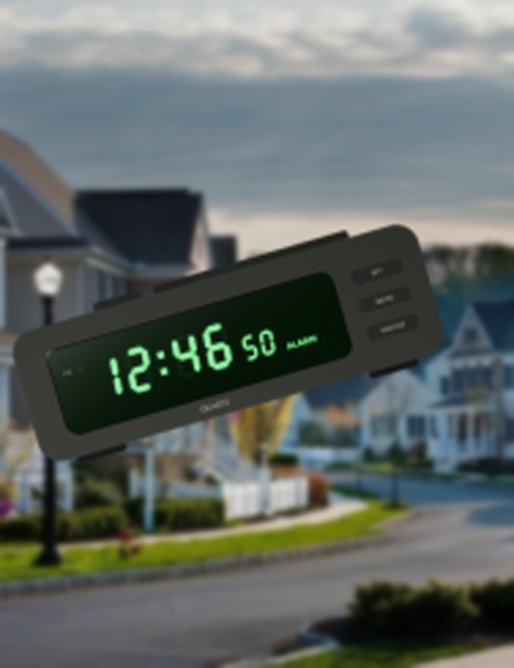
12:46:50
